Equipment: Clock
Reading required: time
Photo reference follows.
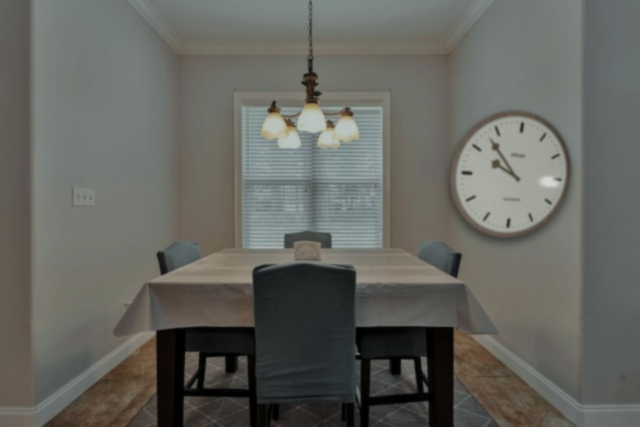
9:53
